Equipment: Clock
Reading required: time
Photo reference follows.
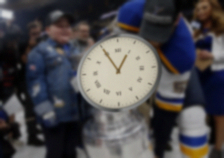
12:55
